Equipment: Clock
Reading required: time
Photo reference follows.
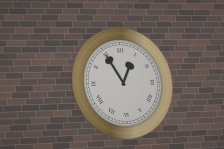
12:55
